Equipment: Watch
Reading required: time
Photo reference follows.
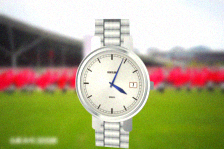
4:04
